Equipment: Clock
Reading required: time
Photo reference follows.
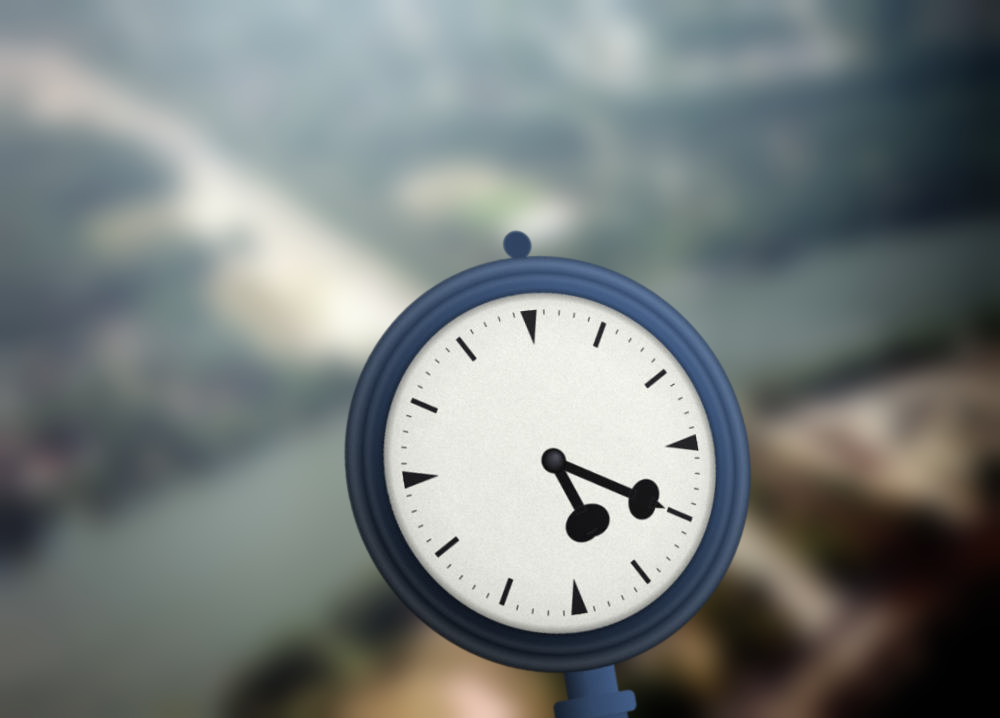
5:20
